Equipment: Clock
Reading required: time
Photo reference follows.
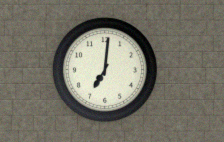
7:01
